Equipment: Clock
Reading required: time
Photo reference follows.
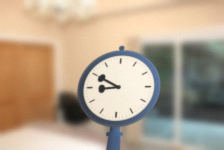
8:50
